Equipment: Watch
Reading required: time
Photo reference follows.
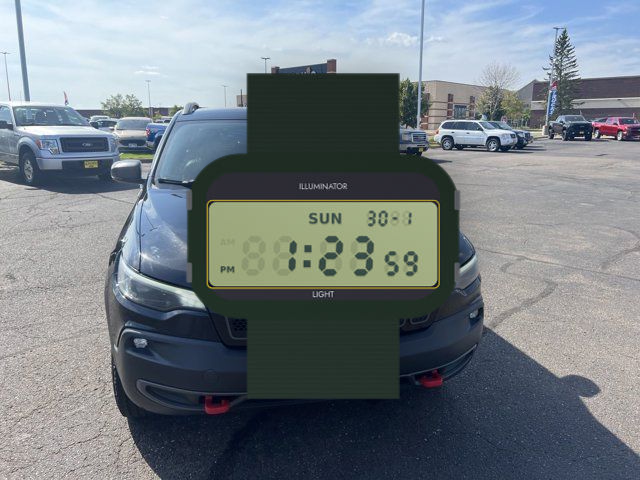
1:23:59
